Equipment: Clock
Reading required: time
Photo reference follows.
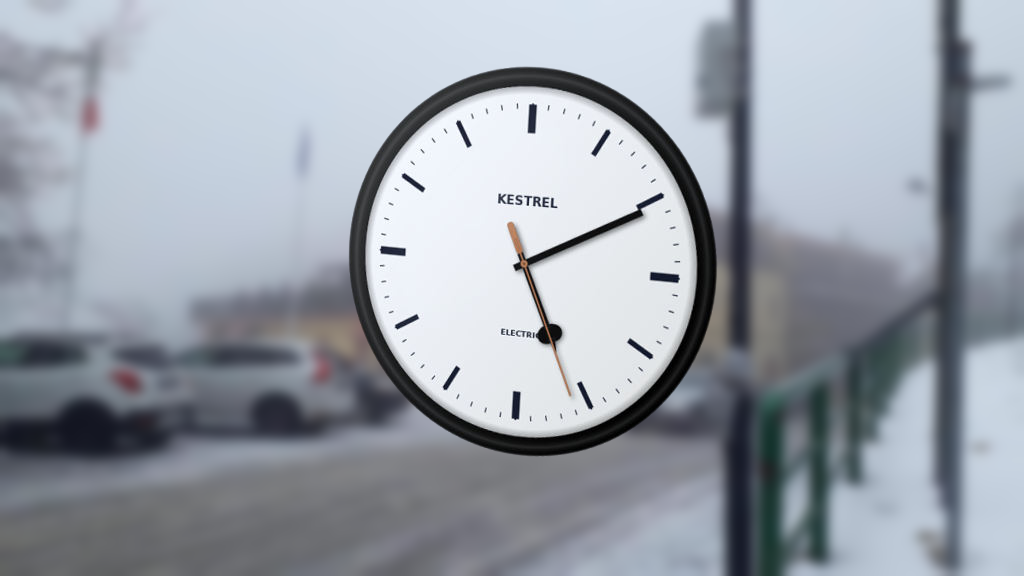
5:10:26
